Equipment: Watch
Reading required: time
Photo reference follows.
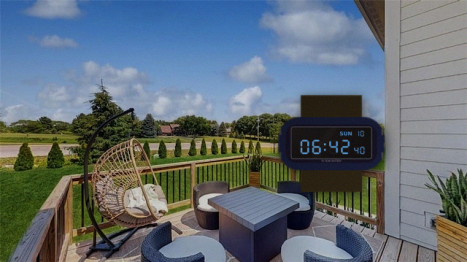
6:42:40
